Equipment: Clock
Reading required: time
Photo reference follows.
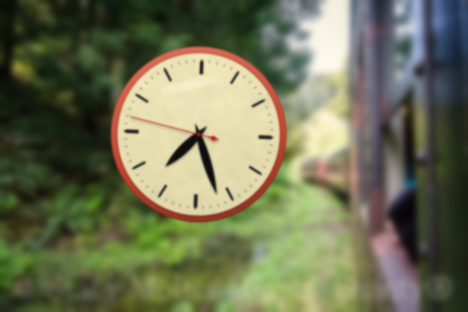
7:26:47
